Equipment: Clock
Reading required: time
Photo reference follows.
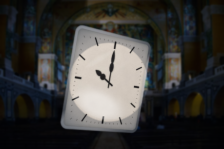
10:00
